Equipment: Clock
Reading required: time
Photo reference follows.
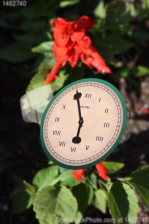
5:56
